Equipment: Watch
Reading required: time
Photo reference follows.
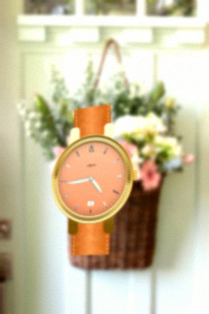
4:44
